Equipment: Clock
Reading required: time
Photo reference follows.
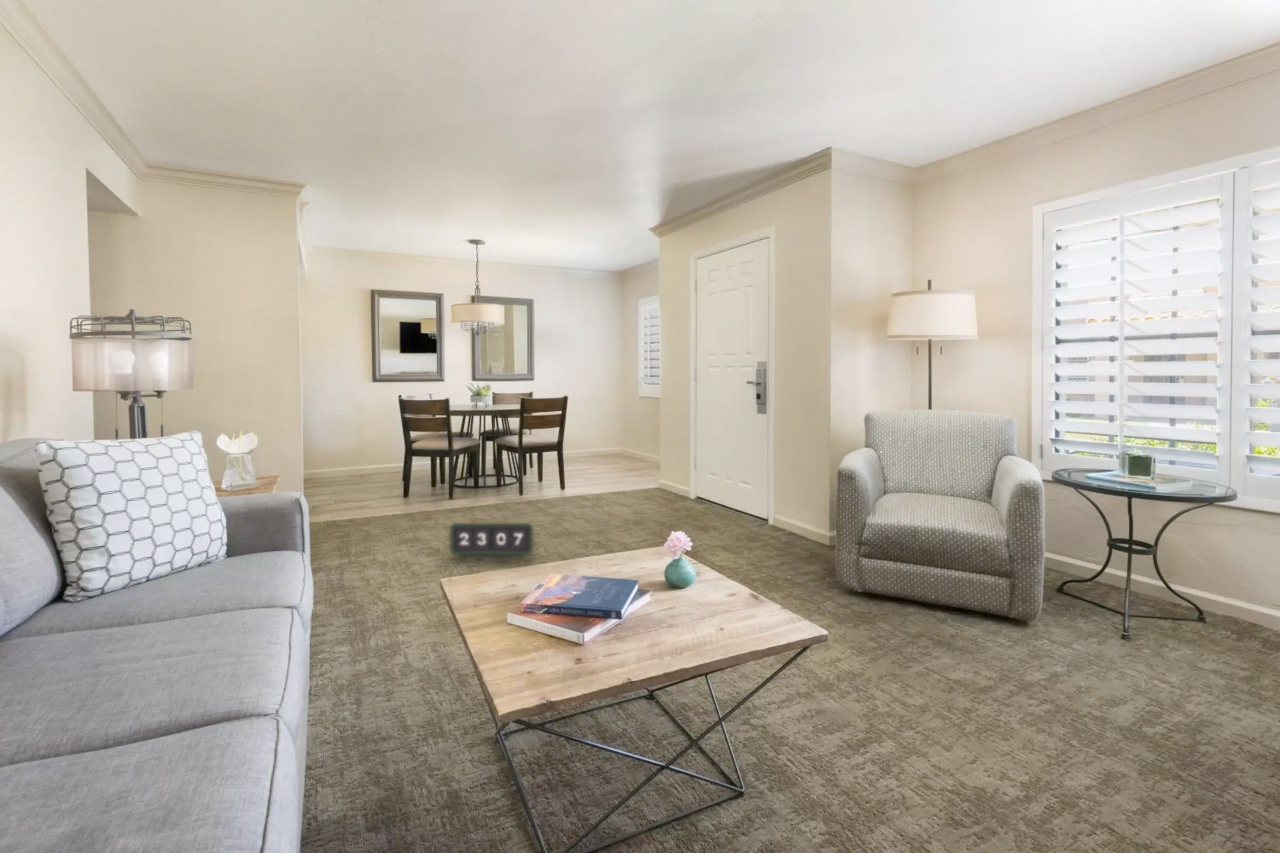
23:07
